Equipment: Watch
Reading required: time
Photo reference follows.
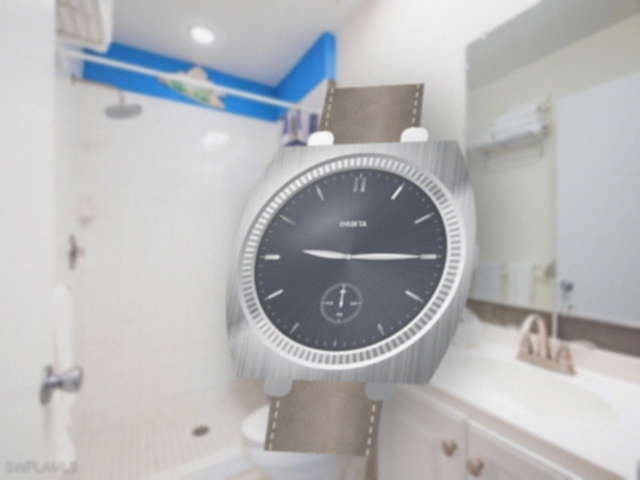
9:15
